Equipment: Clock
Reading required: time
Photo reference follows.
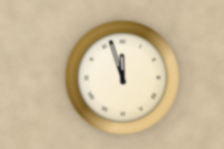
11:57
